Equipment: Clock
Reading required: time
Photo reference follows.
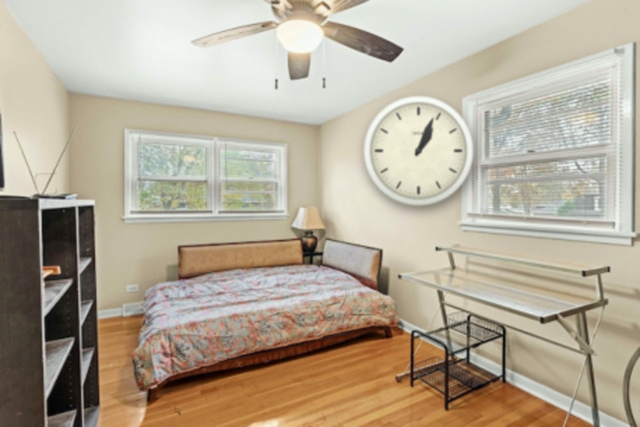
1:04
